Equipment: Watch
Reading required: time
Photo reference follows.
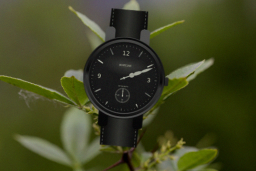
2:11
